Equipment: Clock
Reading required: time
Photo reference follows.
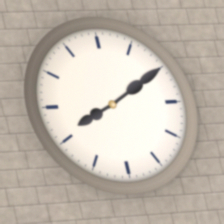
8:10
